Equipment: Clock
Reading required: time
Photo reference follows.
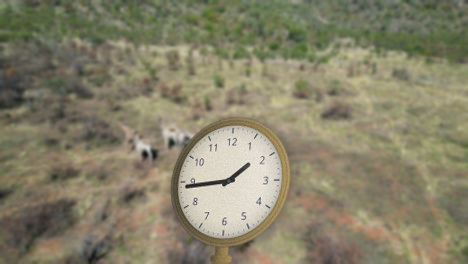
1:44
